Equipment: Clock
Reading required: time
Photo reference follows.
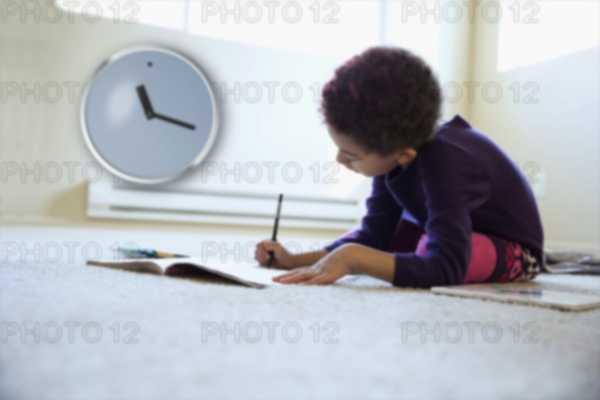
11:18
